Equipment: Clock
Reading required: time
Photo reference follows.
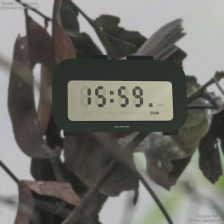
15:59
